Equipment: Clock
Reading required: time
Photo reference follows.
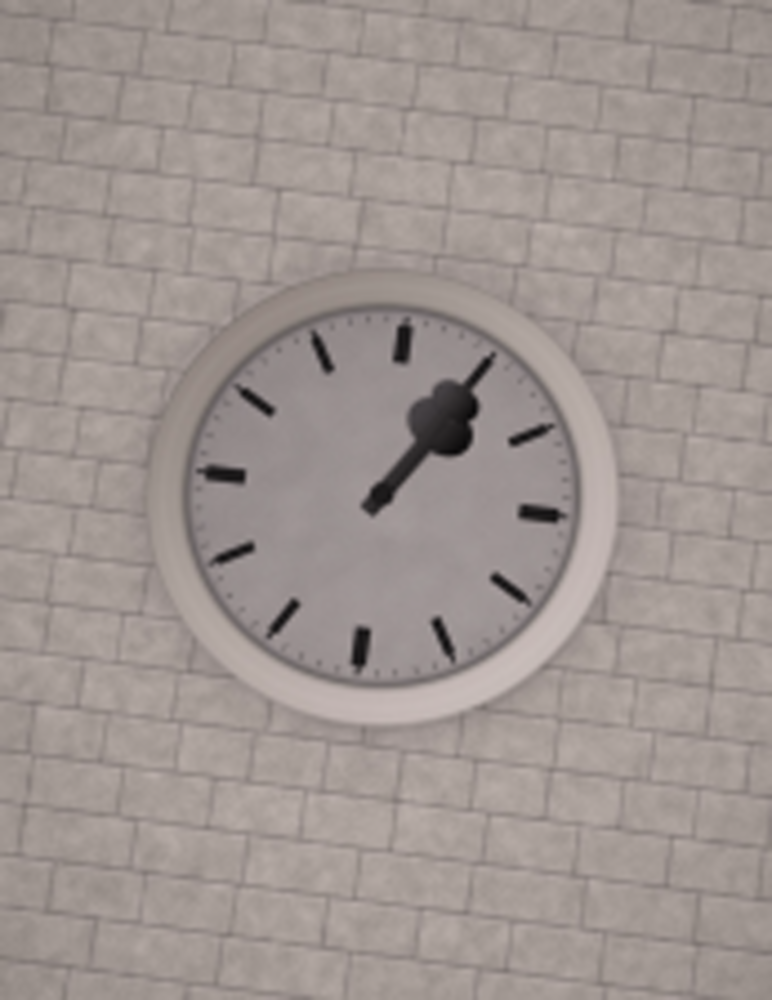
1:05
